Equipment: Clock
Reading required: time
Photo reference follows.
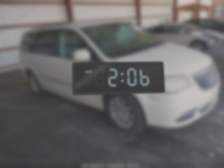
2:06
